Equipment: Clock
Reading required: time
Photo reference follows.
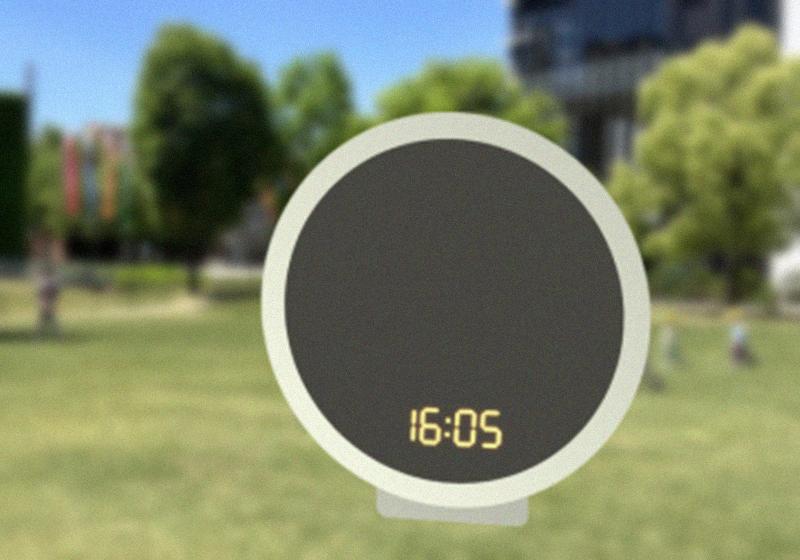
16:05
